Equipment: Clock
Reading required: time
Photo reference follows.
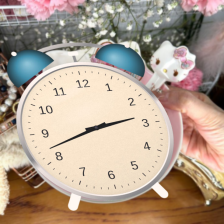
2:42
